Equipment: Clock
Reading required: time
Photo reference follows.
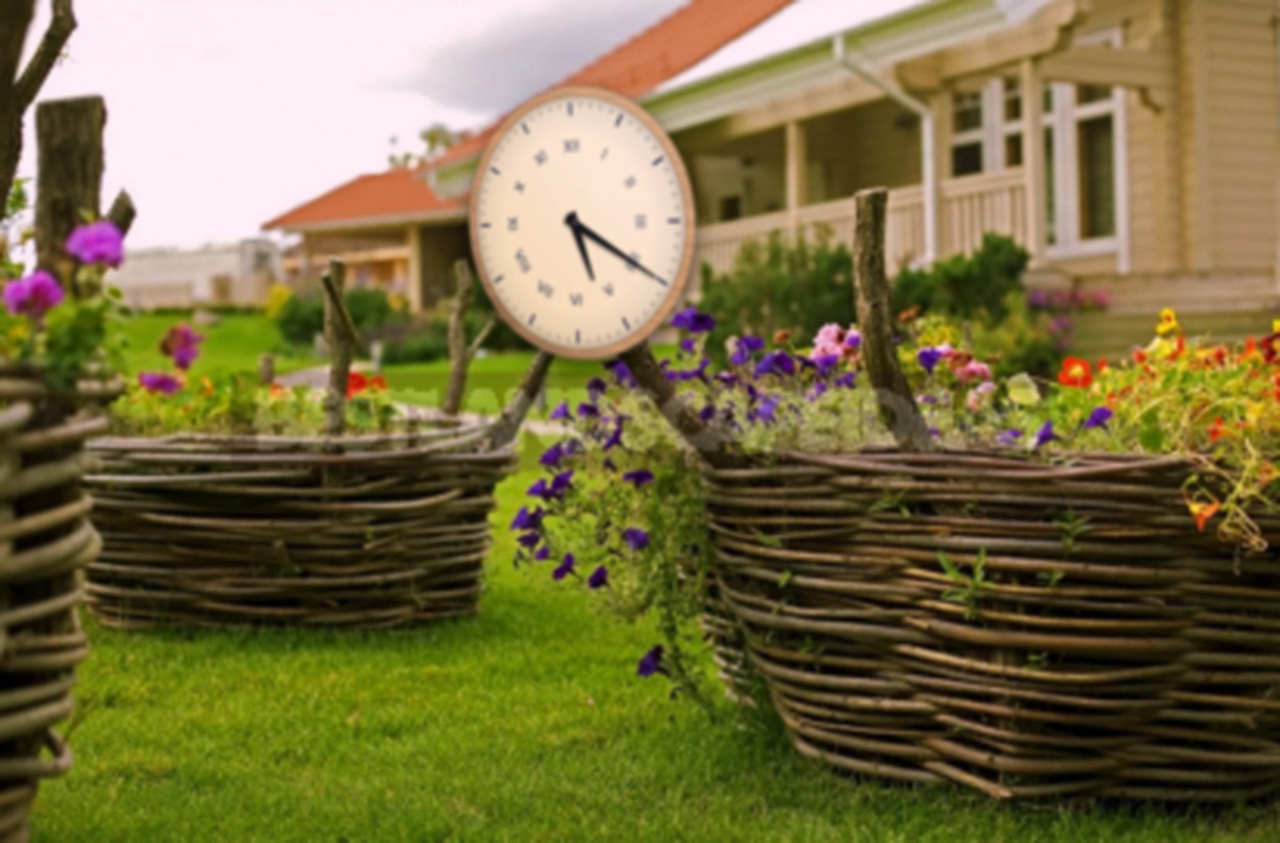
5:20
